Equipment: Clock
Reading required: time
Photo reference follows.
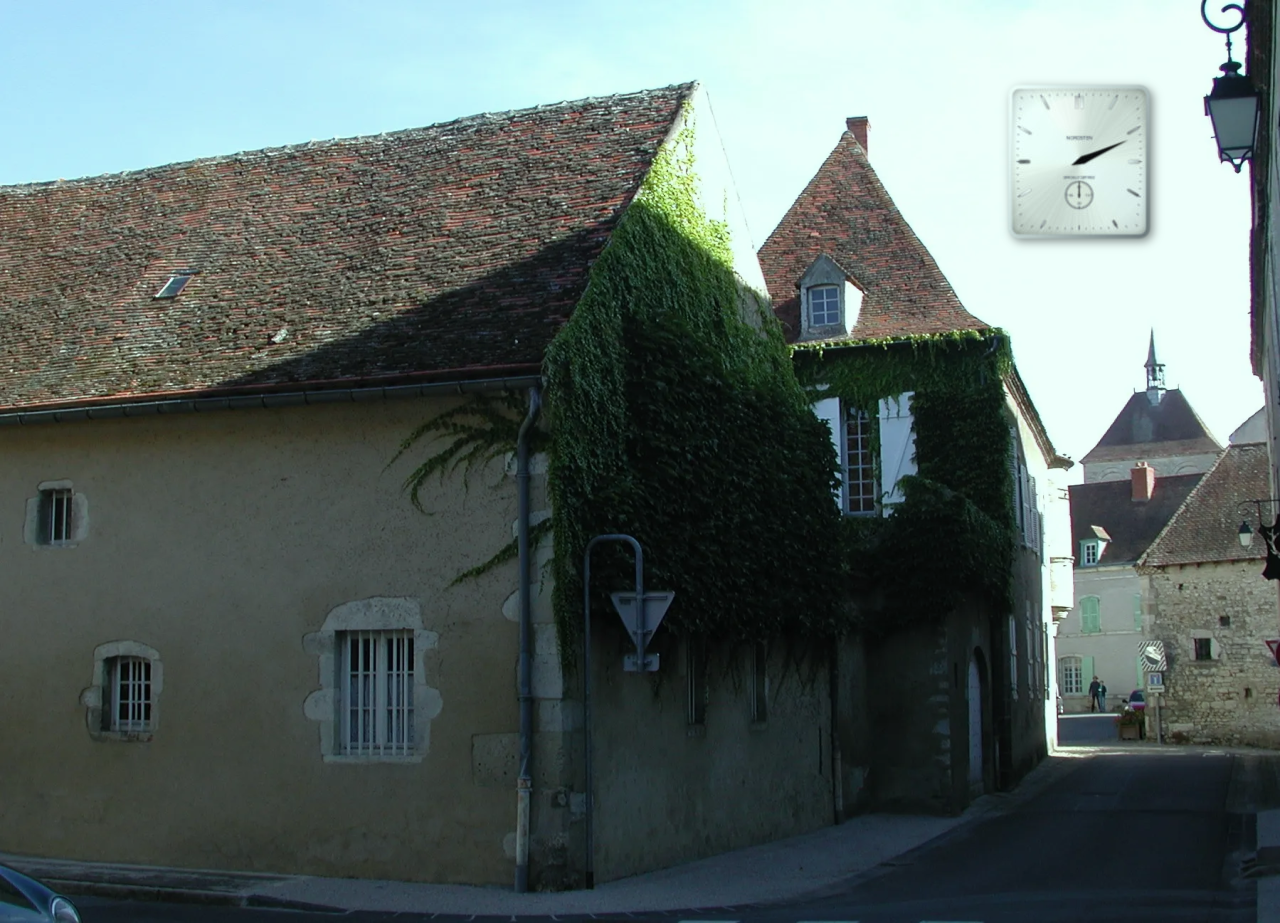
2:11
